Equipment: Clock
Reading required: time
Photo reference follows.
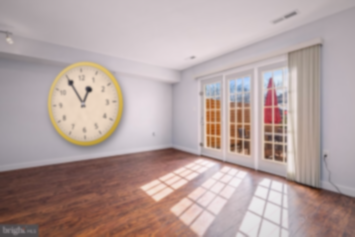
12:55
